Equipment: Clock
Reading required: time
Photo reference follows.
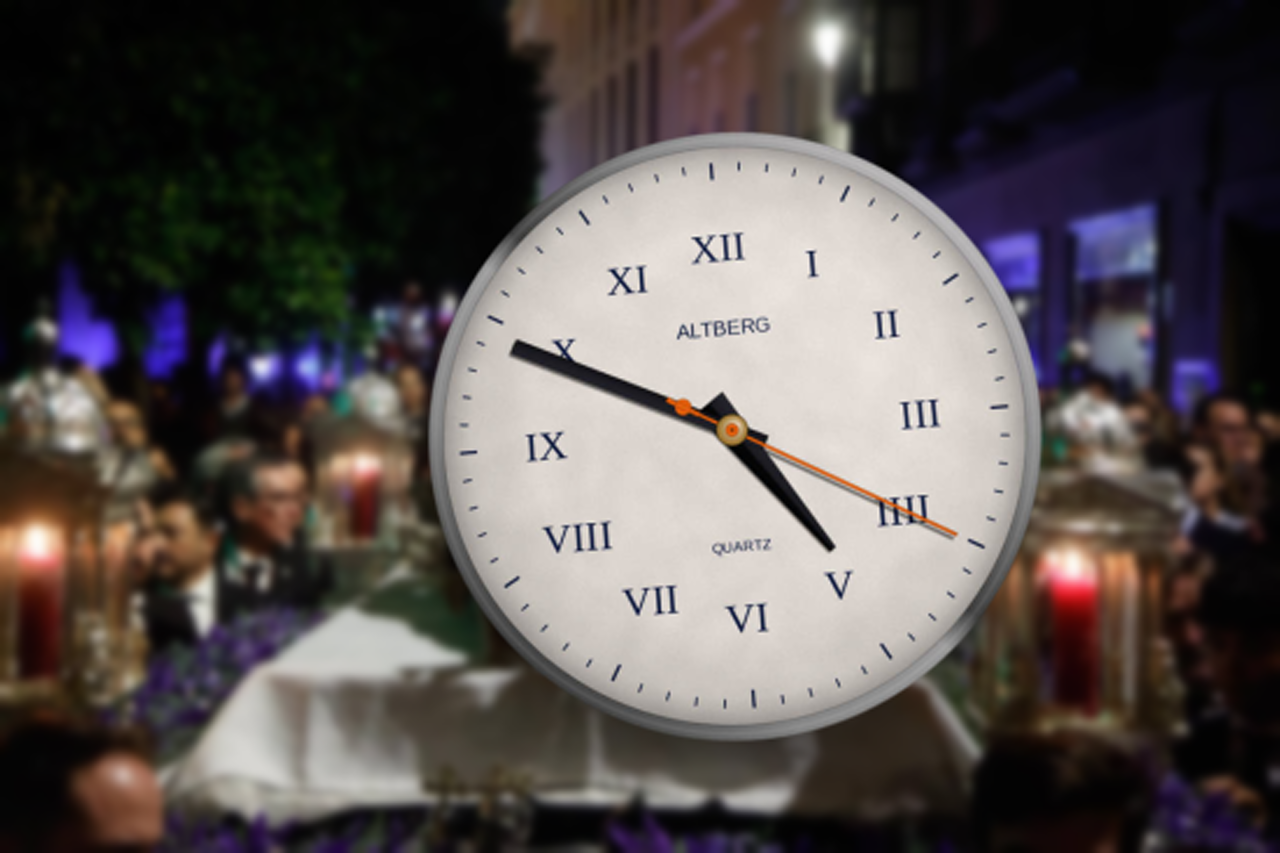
4:49:20
